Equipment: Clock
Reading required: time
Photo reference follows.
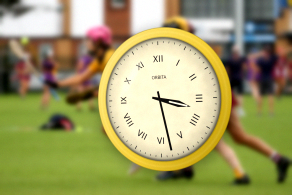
3:28
